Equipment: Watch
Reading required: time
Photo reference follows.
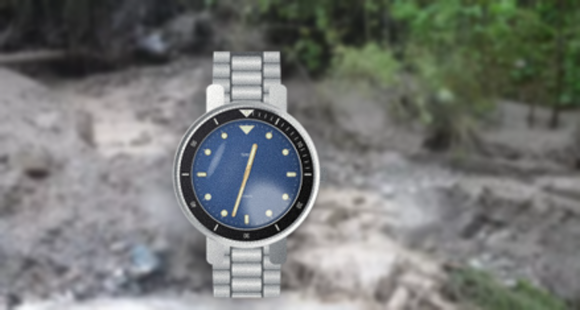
12:33
